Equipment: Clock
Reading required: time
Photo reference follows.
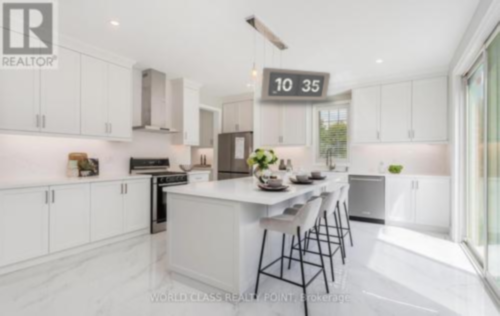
10:35
